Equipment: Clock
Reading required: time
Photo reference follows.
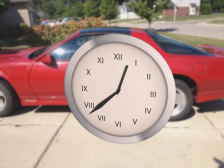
12:38
